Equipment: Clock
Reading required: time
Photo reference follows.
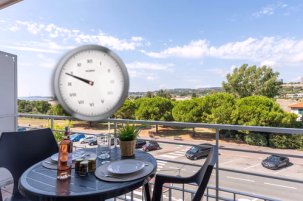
9:49
